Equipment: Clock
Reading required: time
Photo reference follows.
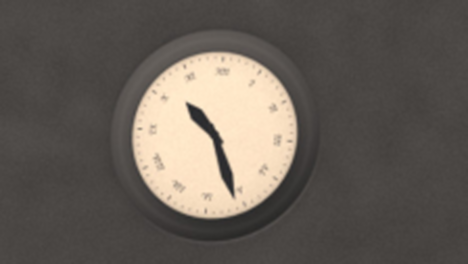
10:26
